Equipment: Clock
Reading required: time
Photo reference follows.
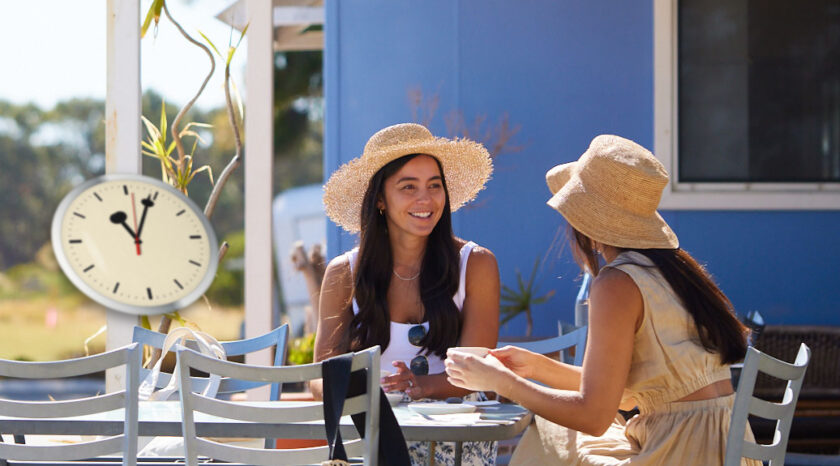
11:04:01
